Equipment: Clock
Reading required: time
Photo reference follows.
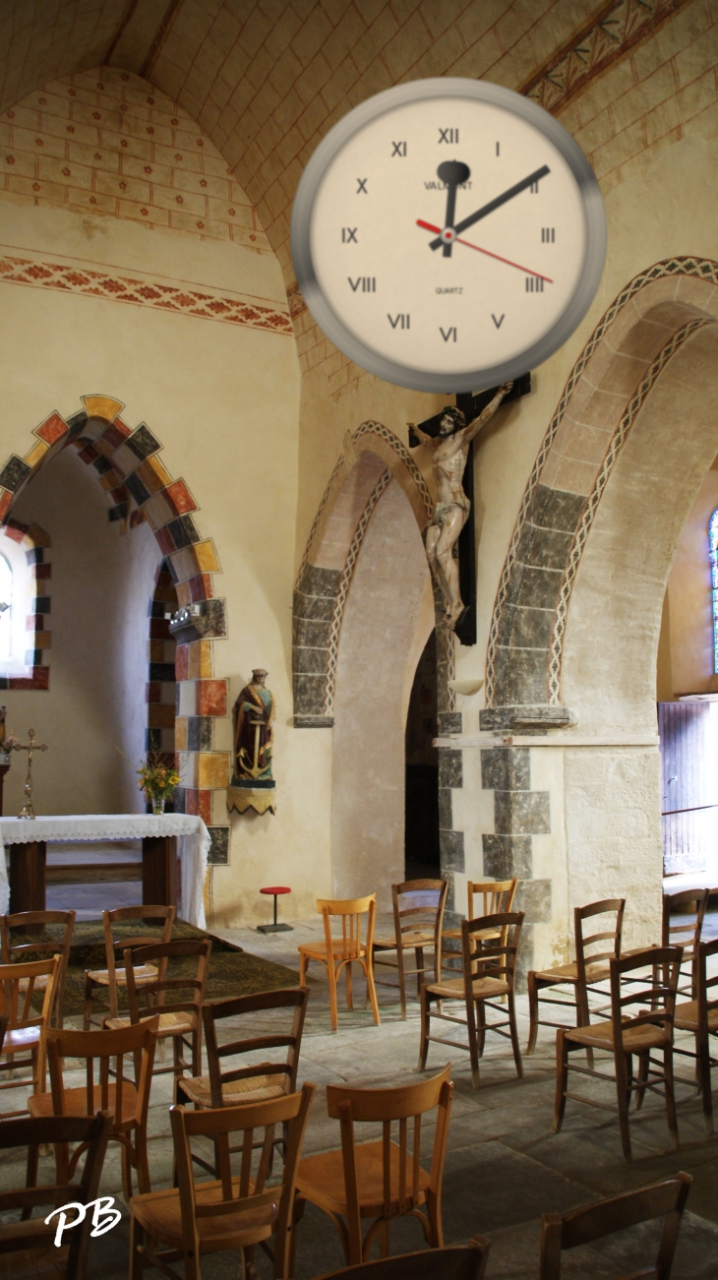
12:09:19
